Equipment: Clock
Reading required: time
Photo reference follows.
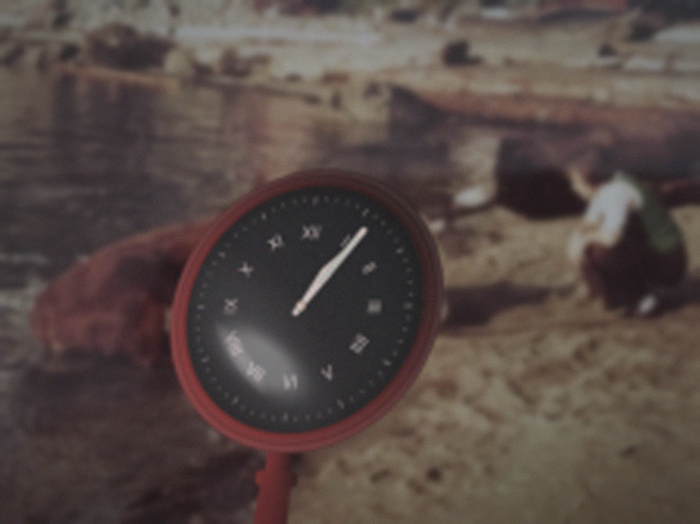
1:06
